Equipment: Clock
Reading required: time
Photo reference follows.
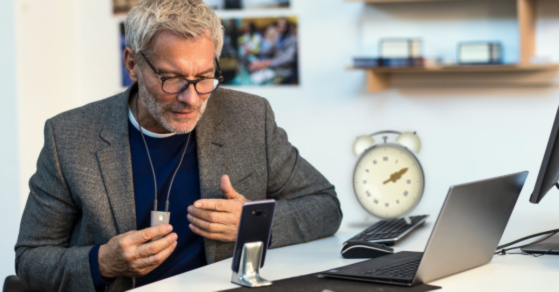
2:10
